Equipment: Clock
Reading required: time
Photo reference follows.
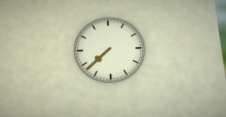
7:38
